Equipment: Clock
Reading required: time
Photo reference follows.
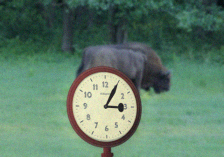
3:05
